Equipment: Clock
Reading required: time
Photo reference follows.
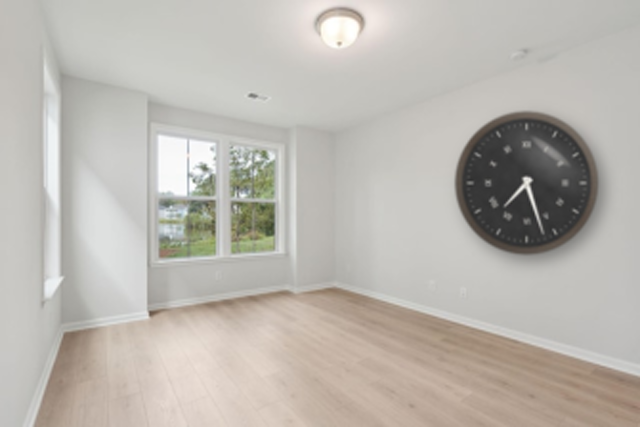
7:27
